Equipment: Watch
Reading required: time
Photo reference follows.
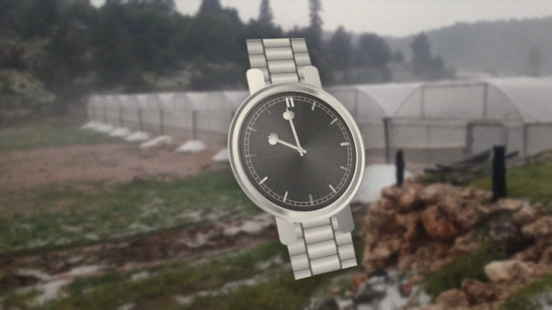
9:59
